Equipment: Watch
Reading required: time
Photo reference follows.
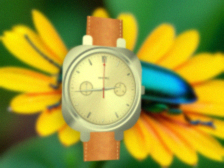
2:44
